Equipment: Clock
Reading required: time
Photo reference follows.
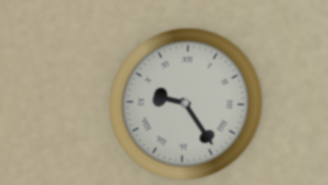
9:24
